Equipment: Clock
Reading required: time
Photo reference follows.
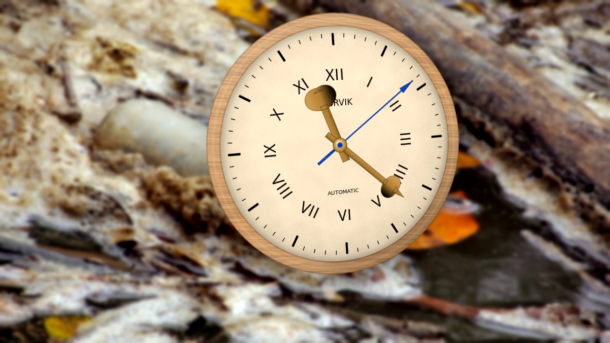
11:22:09
